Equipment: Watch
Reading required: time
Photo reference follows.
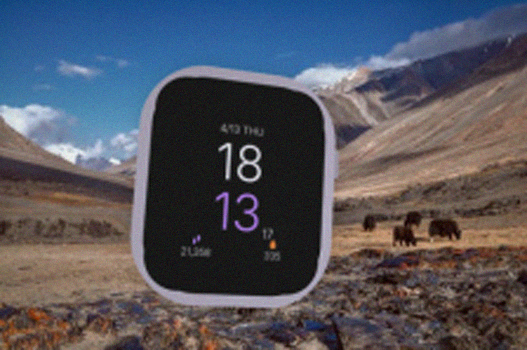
18:13
